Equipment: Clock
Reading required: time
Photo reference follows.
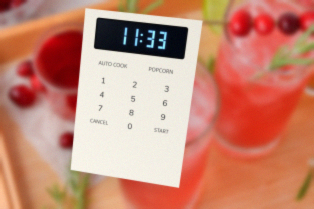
11:33
